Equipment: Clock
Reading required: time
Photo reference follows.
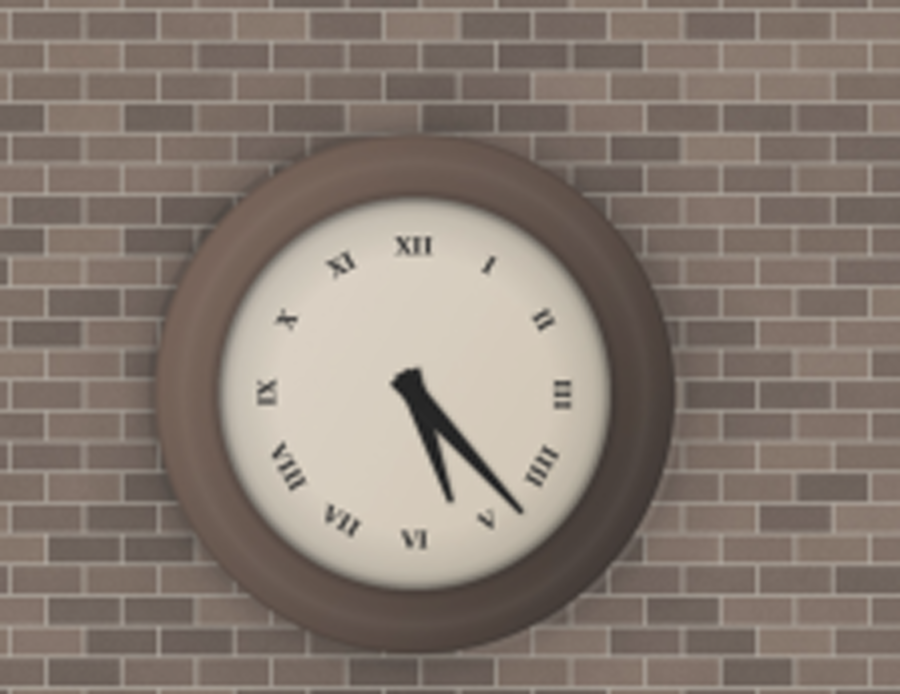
5:23
